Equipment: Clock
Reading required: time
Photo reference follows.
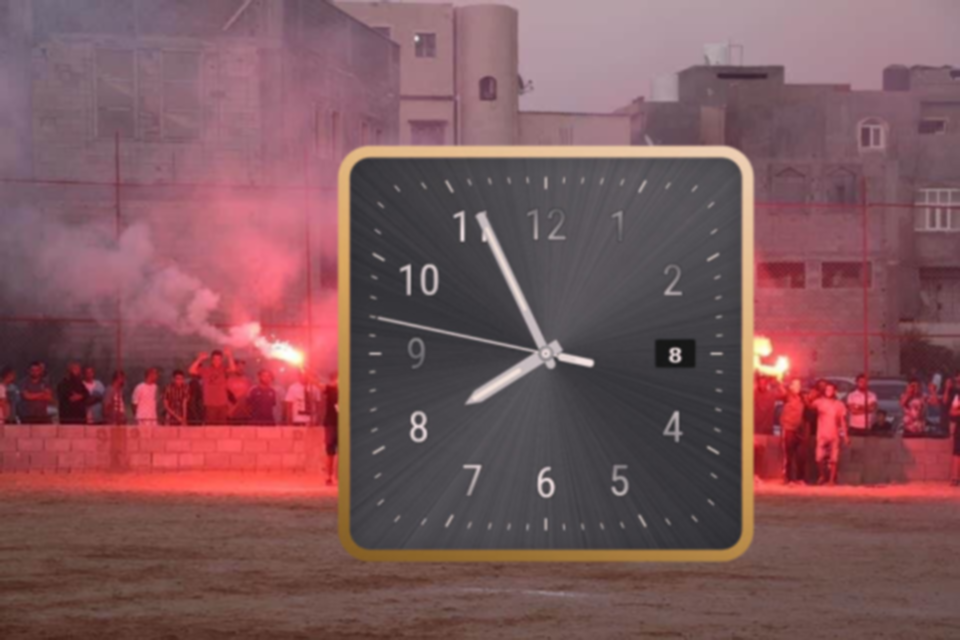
7:55:47
